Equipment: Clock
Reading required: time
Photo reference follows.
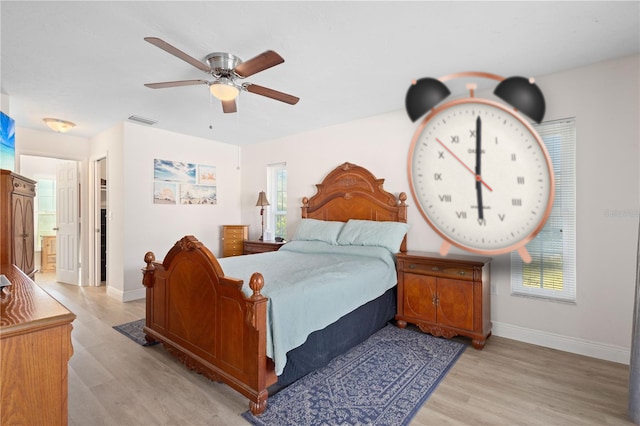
6:00:52
